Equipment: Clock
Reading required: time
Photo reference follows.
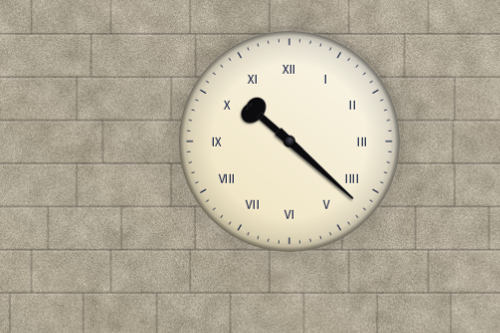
10:22
